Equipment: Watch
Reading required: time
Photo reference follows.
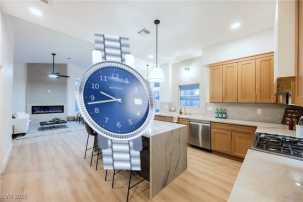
9:43
